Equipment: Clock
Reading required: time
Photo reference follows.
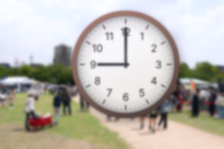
9:00
